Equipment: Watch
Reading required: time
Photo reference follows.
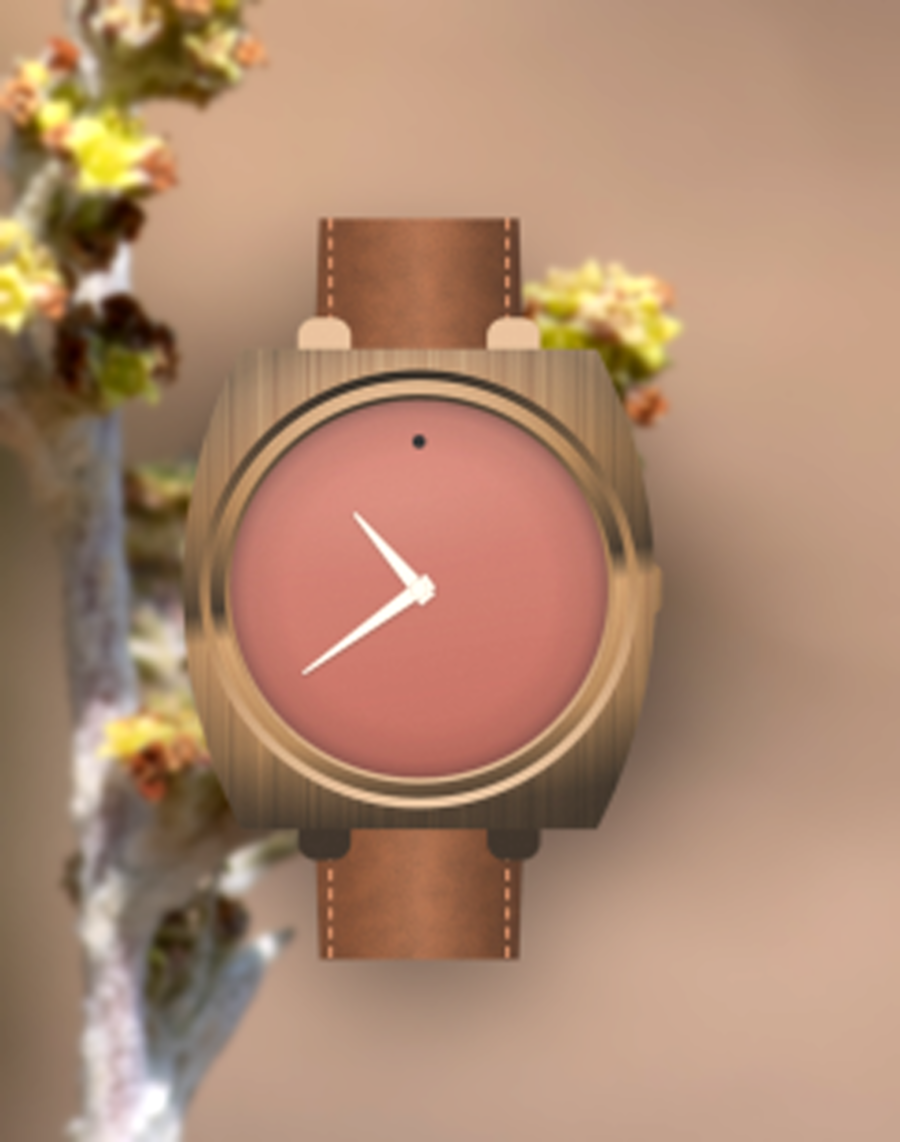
10:39
